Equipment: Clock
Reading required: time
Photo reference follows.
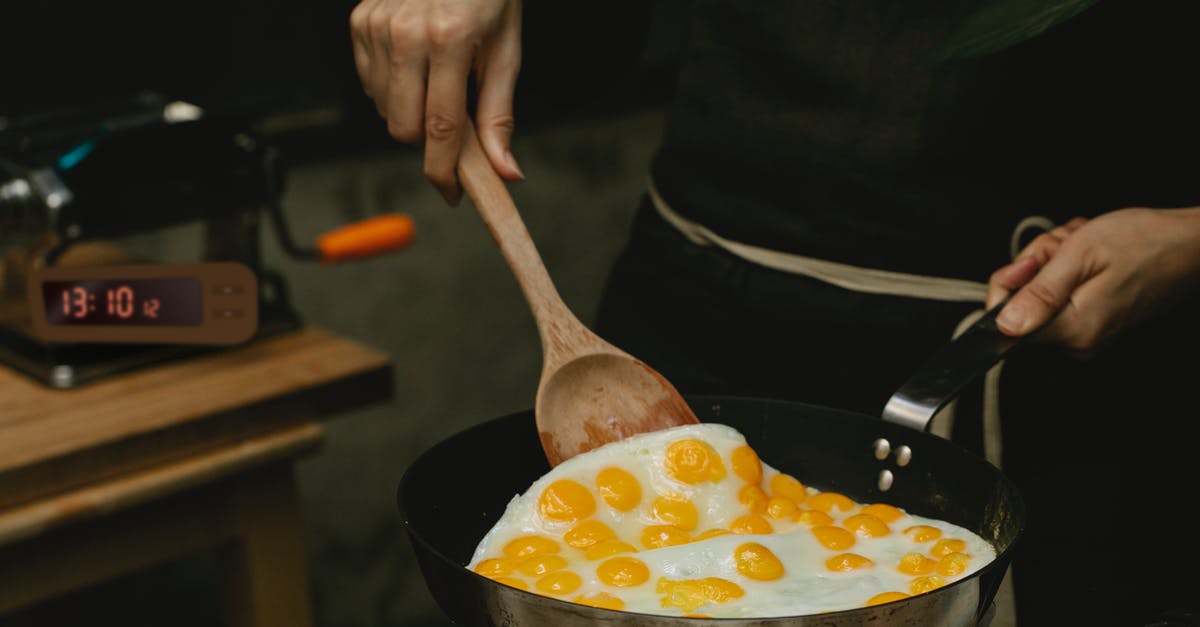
13:10:12
